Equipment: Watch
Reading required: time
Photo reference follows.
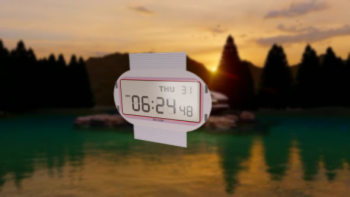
6:24:48
